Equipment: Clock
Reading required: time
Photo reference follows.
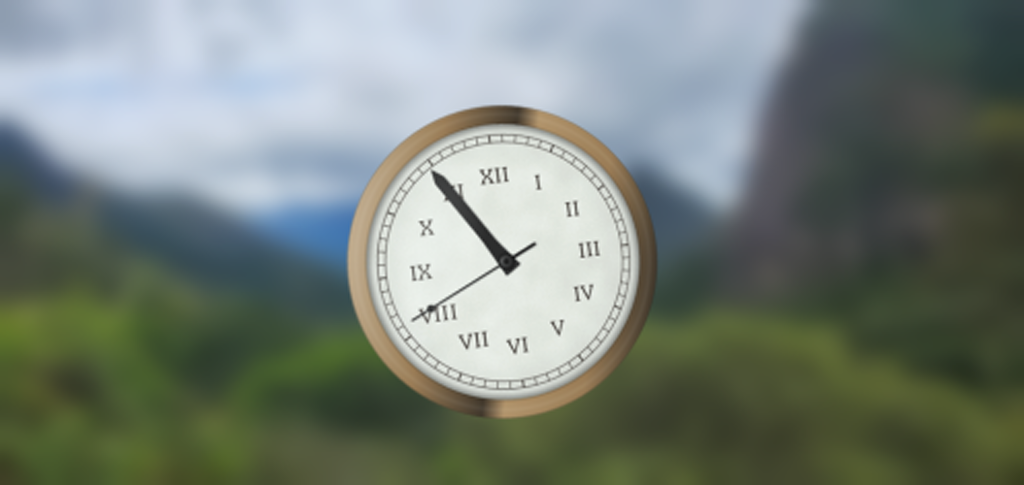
10:54:41
